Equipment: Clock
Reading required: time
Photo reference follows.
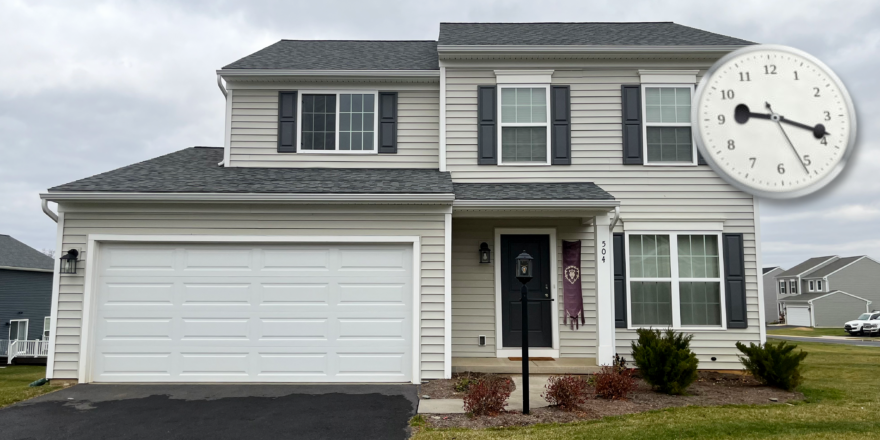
9:18:26
